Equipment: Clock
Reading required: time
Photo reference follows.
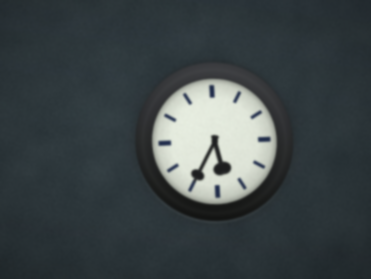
5:35
